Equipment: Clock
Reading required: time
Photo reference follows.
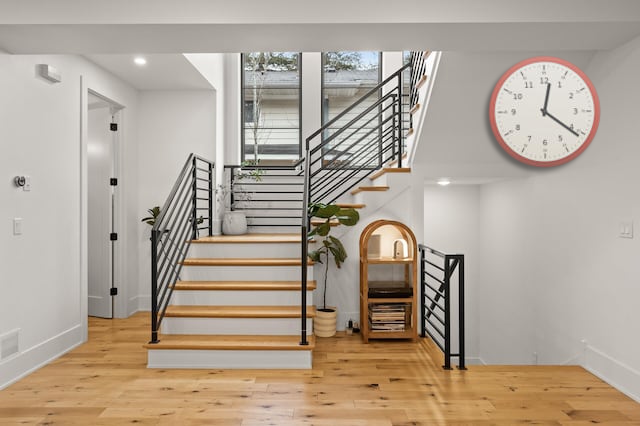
12:21
